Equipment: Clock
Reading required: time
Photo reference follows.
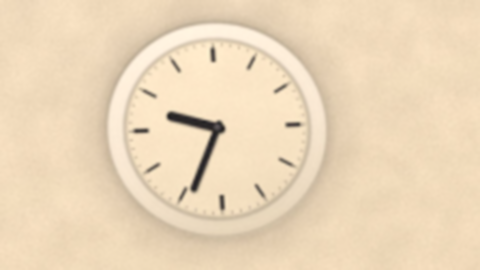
9:34
